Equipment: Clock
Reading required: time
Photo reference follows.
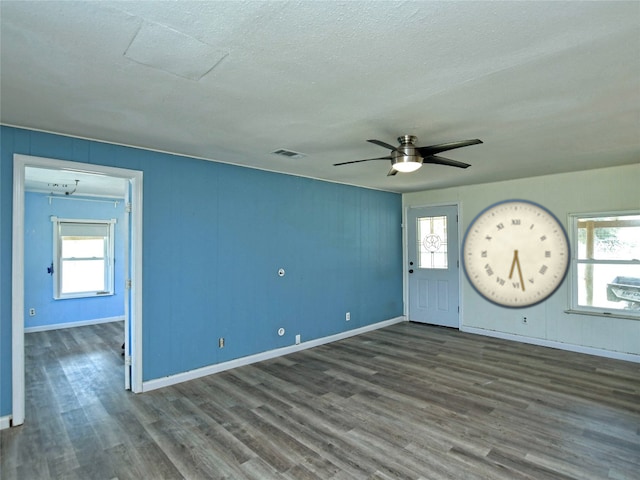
6:28
